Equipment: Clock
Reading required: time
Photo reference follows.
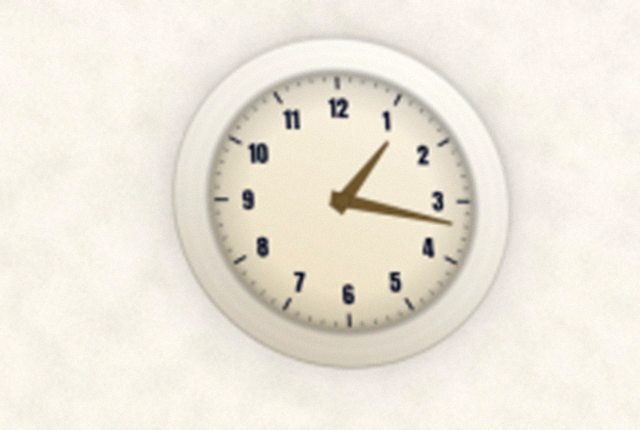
1:17
